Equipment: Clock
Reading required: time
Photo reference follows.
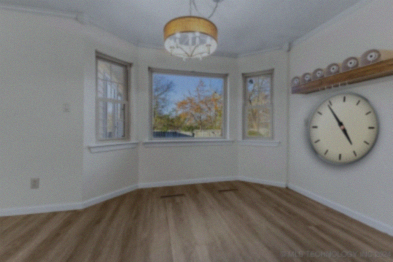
4:54
